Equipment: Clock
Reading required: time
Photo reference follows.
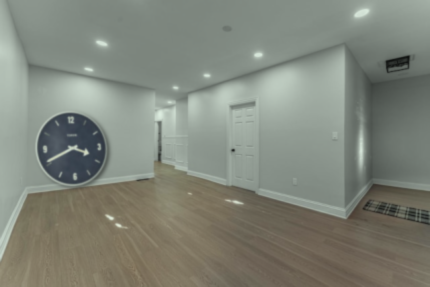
3:41
